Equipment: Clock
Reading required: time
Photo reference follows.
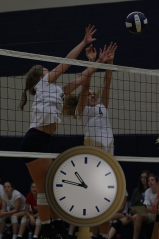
10:47
